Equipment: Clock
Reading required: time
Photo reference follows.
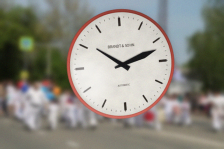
10:12
